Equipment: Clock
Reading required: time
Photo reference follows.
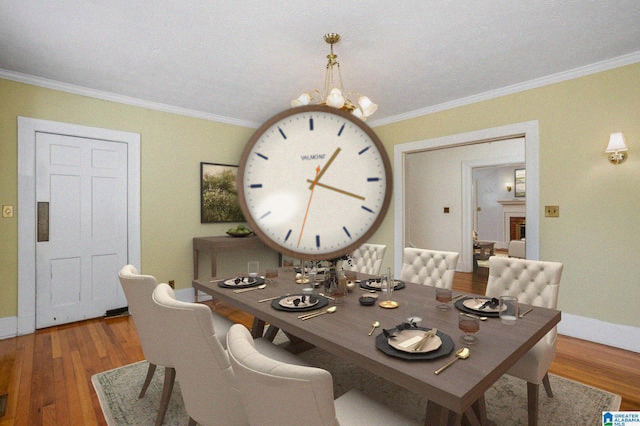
1:18:33
